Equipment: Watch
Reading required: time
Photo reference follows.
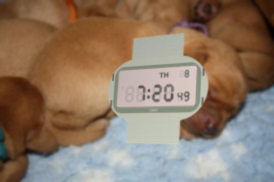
7:20
